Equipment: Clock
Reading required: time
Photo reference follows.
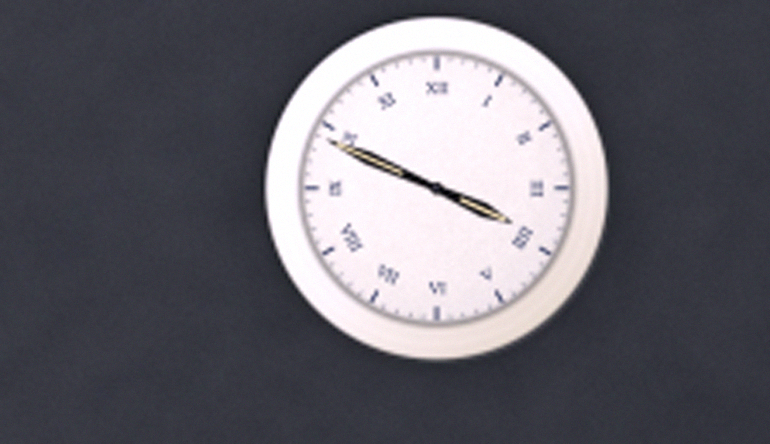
3:49
